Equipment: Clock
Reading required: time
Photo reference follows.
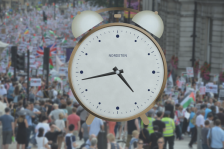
4:43
